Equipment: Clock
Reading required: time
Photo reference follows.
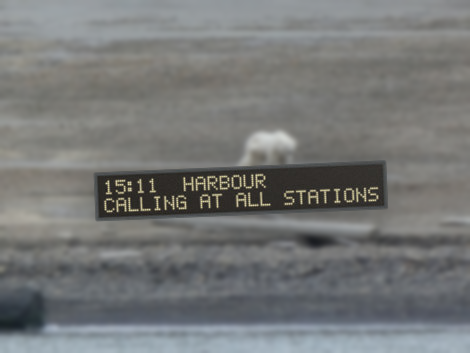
15:11
